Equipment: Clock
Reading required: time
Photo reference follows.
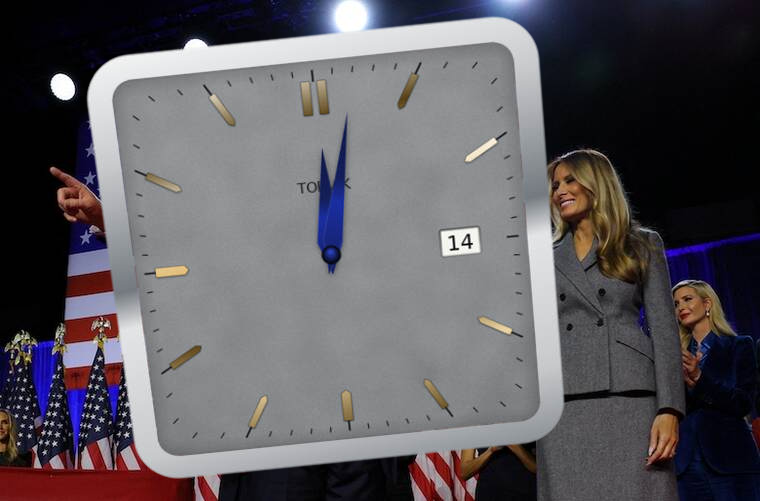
12:02
